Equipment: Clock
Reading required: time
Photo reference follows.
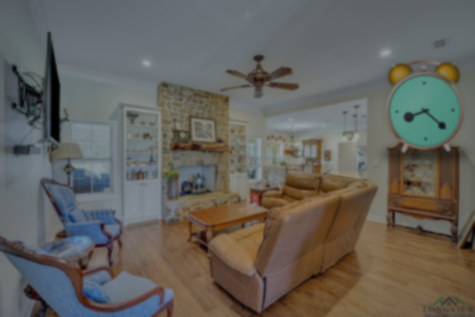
8:22
